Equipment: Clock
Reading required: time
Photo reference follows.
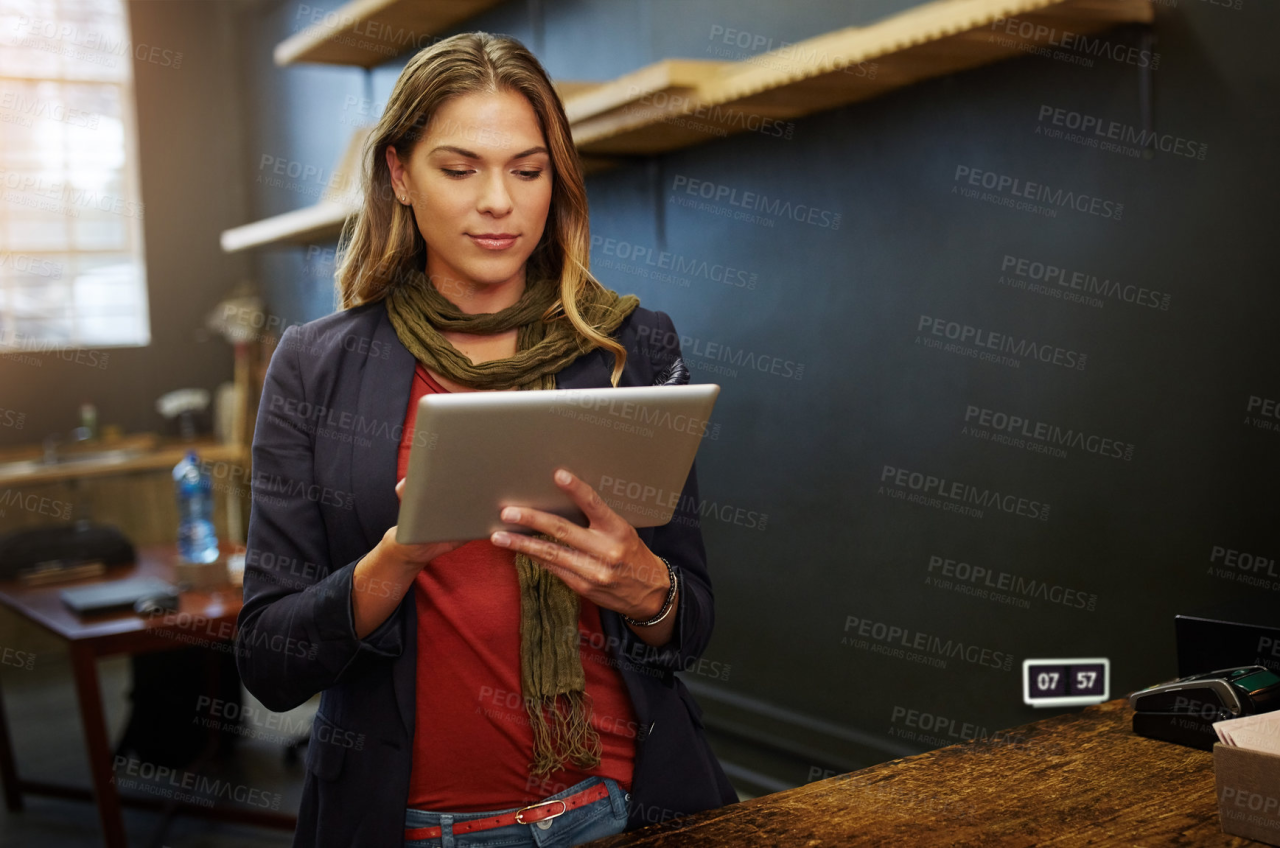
7:57
